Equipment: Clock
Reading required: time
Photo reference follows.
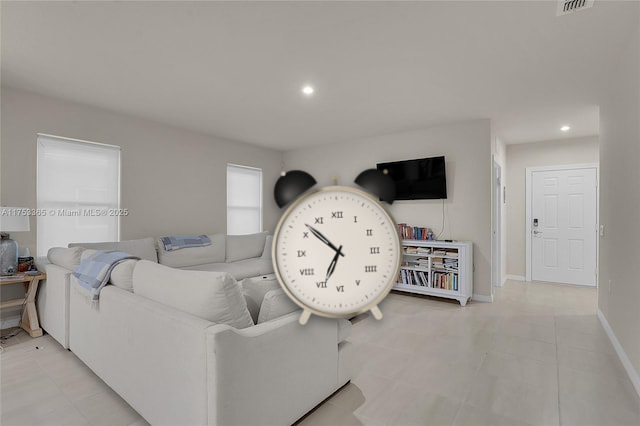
6:52
